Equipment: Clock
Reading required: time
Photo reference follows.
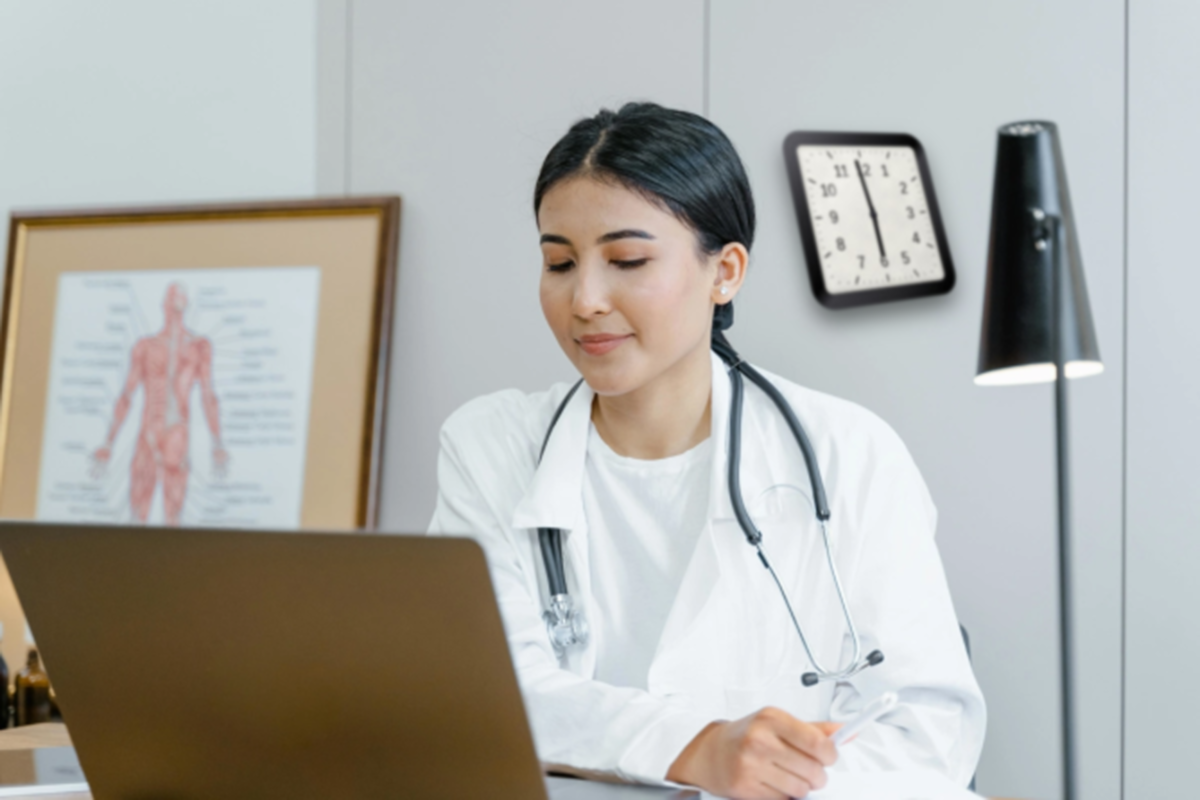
5:59
